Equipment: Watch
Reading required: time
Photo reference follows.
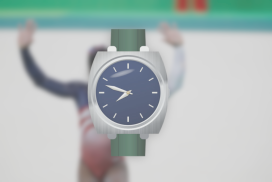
7:48
